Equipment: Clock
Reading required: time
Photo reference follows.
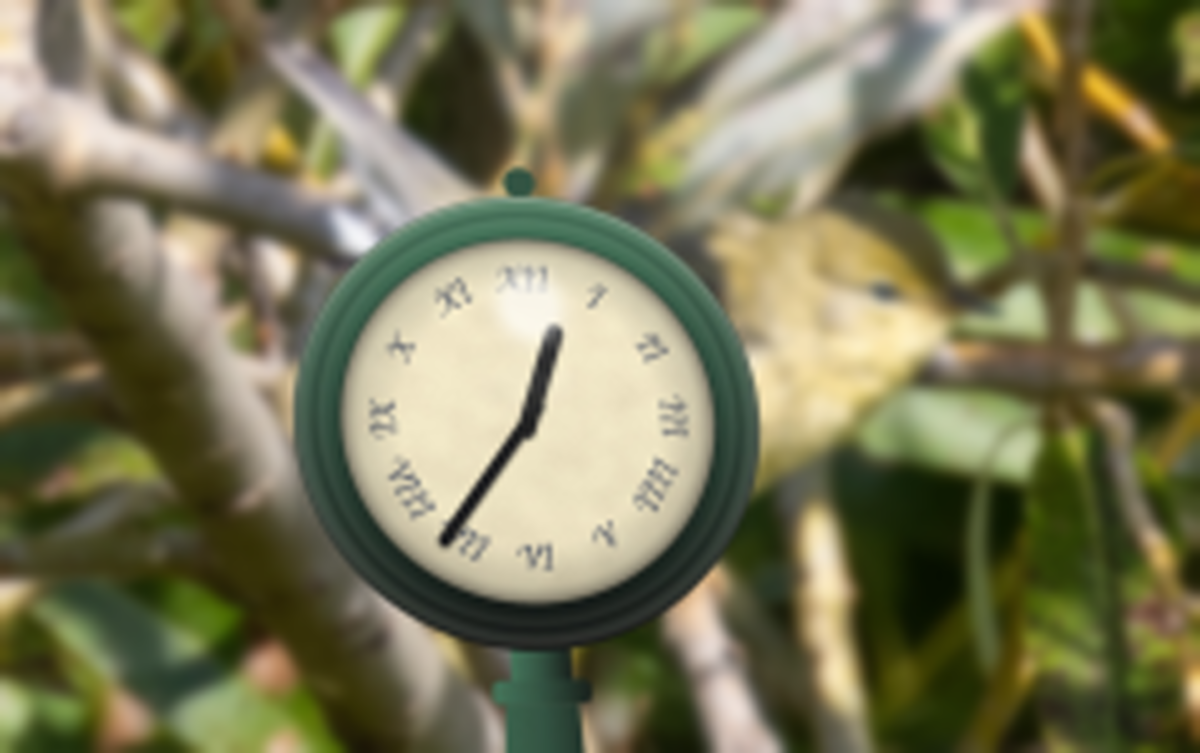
12:36
